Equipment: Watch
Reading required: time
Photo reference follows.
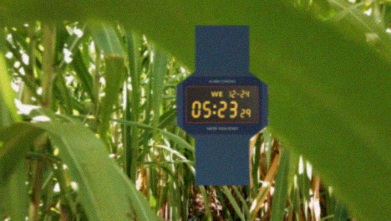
5:23
